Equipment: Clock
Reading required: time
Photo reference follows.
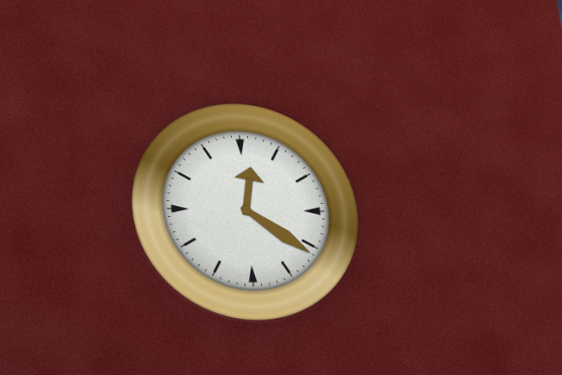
12:21
